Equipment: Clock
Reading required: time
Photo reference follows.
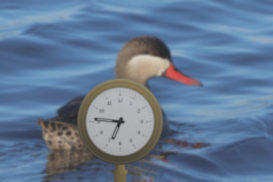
6:46
